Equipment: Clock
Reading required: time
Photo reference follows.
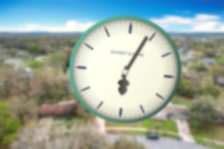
6:04
